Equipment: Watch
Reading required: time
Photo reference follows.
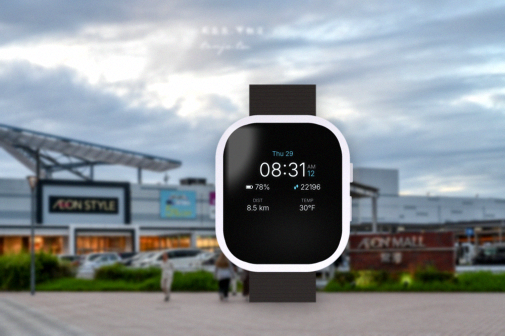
8:31:12
